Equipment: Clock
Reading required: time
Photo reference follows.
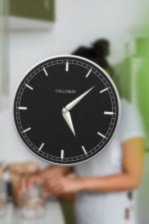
5:08
